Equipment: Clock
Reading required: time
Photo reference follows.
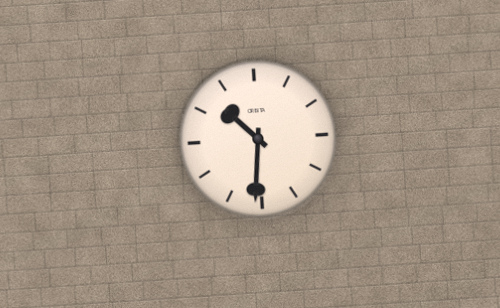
10:31
